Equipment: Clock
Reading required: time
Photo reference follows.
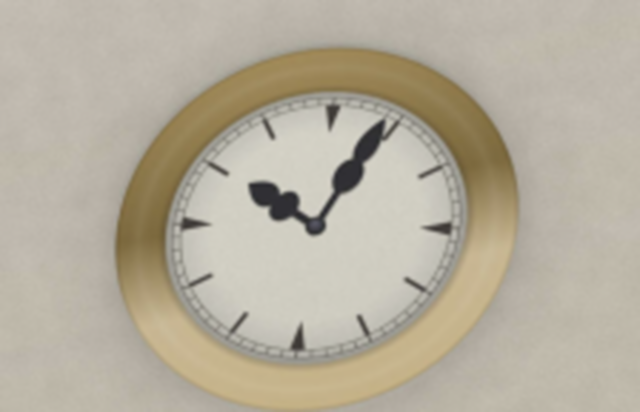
10:04
